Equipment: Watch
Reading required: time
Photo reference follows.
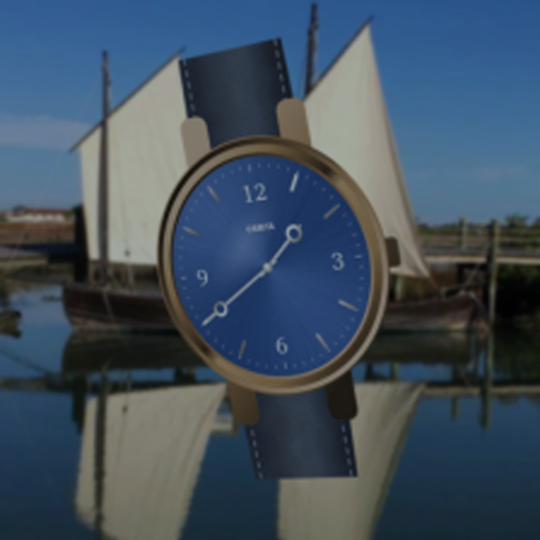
1:40
